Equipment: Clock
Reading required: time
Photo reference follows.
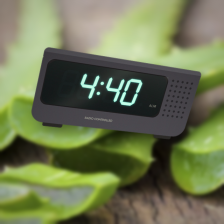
4:40
